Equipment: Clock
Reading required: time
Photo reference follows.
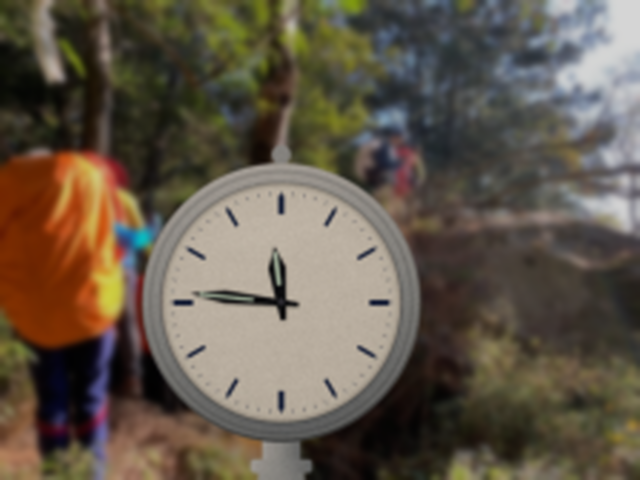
11:46
